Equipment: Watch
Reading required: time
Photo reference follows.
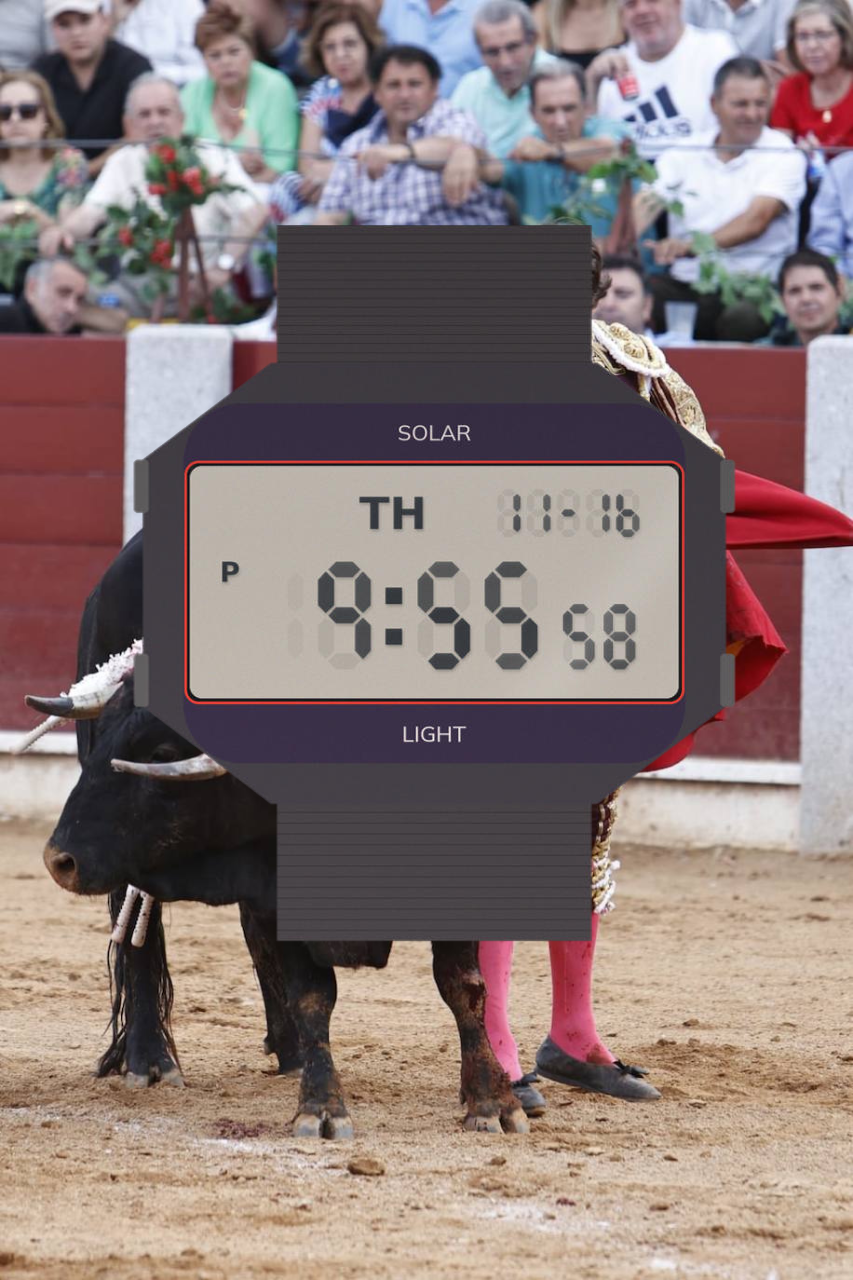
9:55:58
